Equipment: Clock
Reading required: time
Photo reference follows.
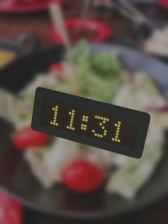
11:31
